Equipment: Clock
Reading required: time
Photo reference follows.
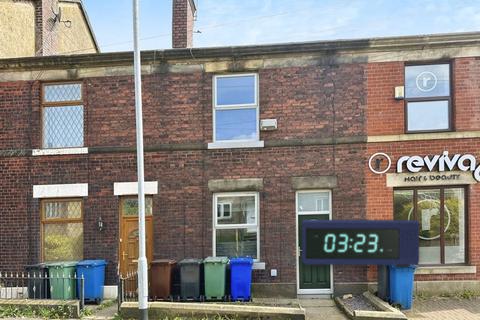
3:23
